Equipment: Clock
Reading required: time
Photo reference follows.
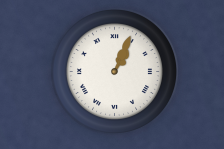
1:04
